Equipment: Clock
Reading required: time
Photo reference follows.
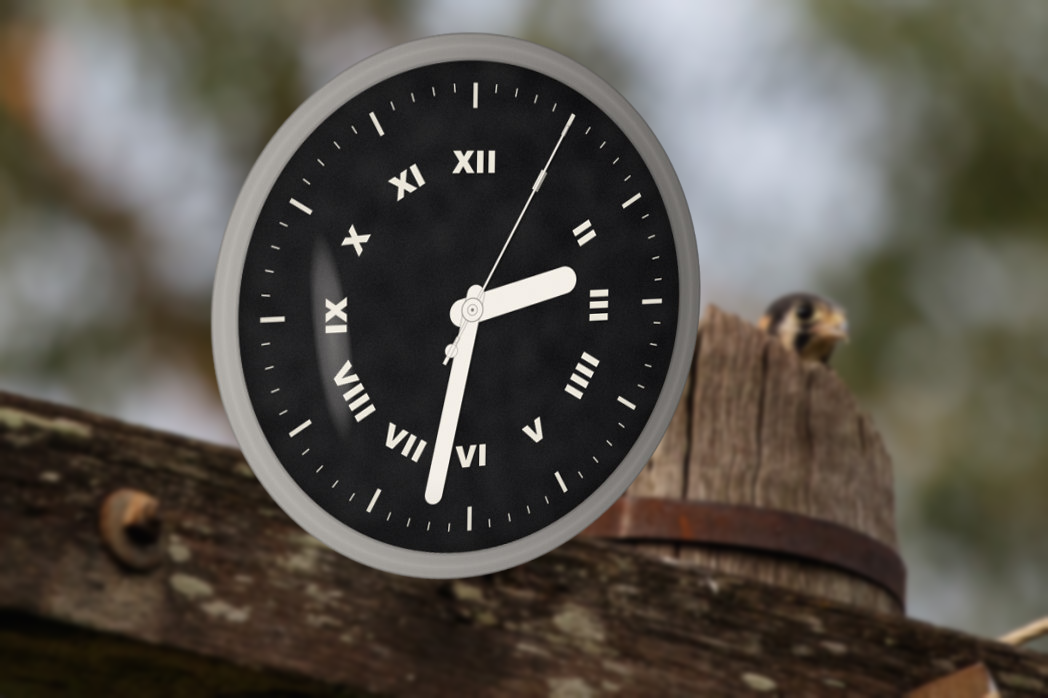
2:32:05
